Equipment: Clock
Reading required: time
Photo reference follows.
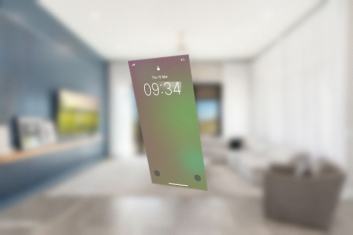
9:34
